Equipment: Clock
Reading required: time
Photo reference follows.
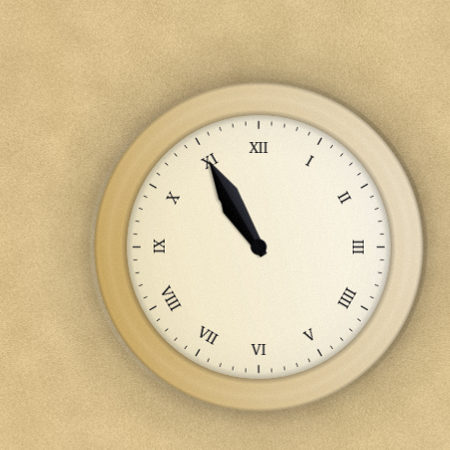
10:55
